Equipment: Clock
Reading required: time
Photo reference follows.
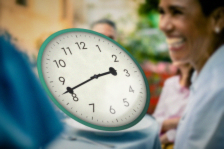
2:42
